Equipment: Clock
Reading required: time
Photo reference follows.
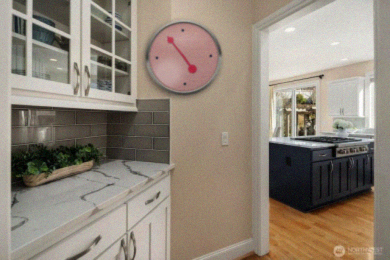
4:54
